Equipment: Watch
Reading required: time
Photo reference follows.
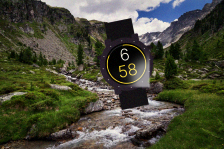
6:58
